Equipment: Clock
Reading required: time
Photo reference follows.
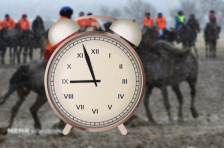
8:57
